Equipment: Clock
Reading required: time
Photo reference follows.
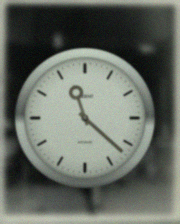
11:22
